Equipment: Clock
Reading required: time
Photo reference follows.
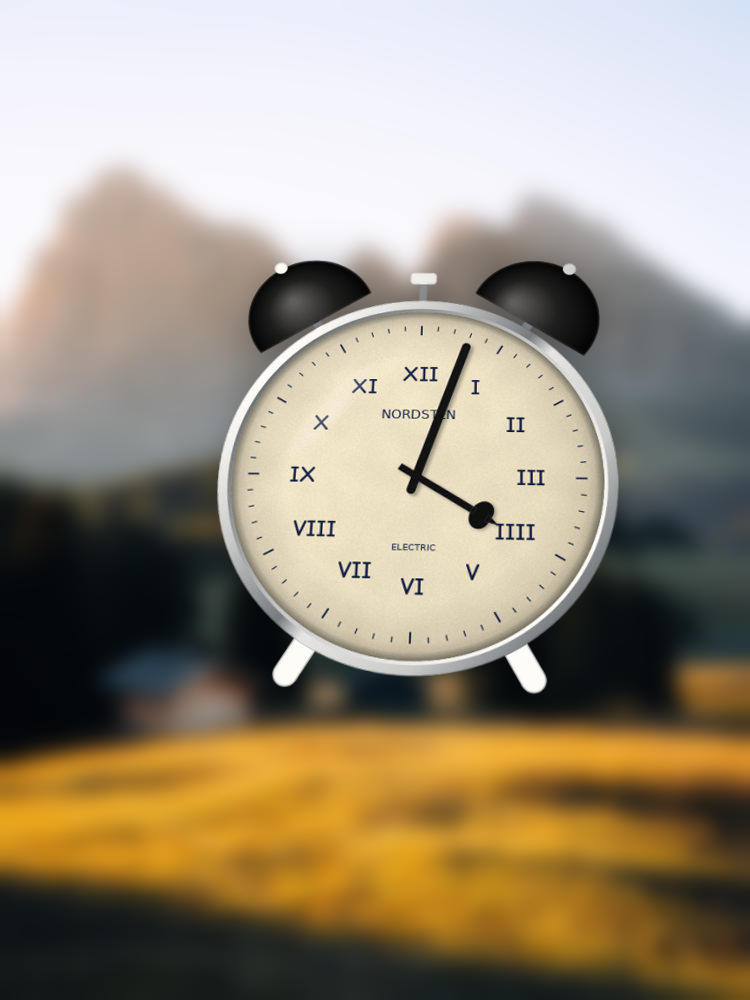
4:03
